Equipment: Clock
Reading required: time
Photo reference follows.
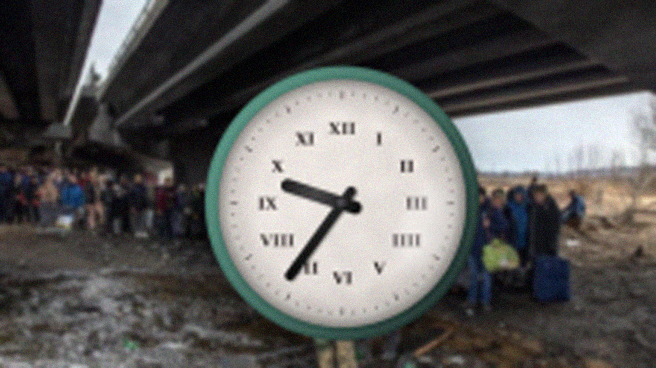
9:36
